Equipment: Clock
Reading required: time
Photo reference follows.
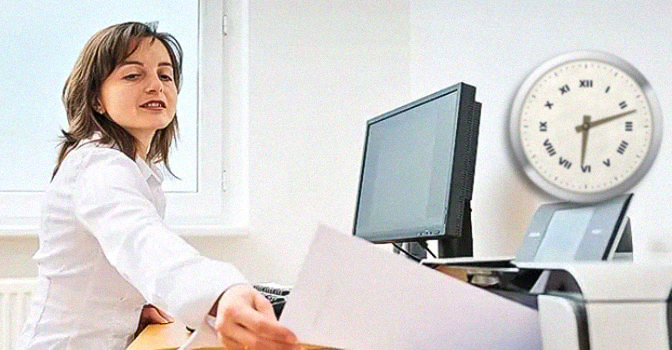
6:12
